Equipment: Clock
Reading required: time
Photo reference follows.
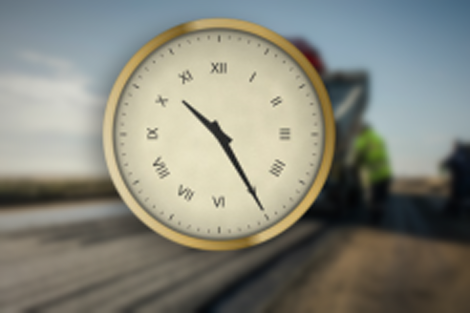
10:25
